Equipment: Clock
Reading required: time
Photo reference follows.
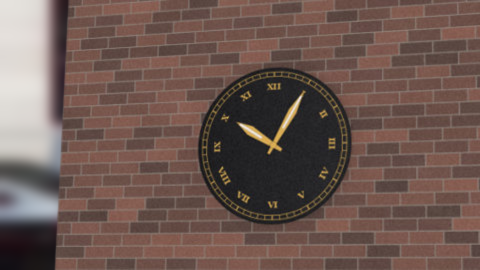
10:05
